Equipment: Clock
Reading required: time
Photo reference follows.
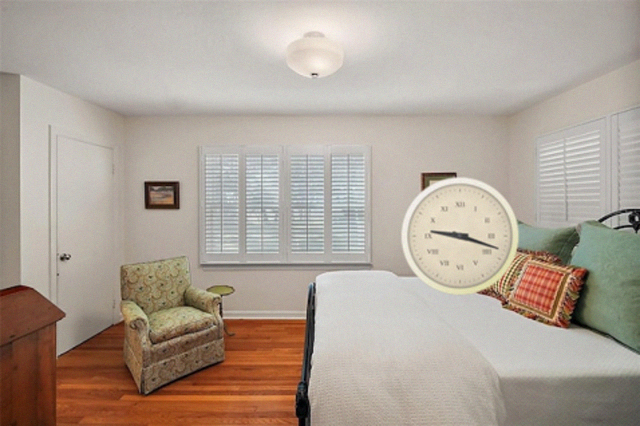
9:18
